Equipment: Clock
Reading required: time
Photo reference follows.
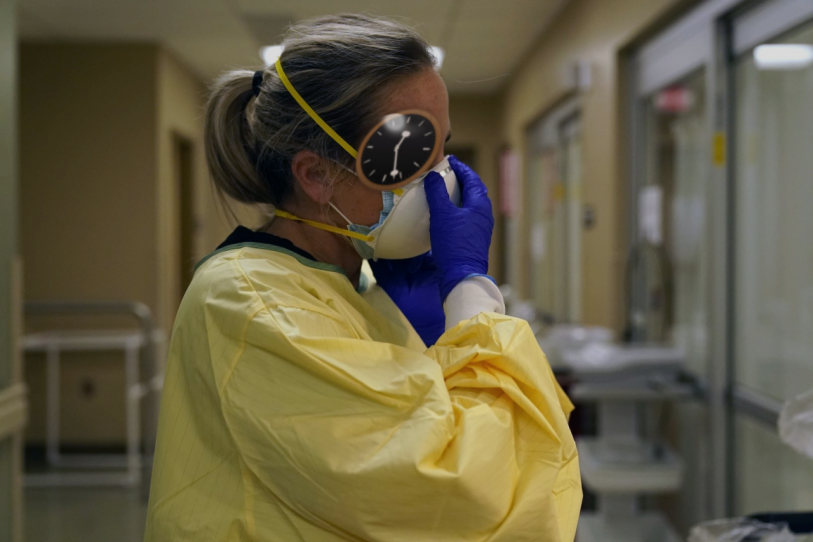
12:27
